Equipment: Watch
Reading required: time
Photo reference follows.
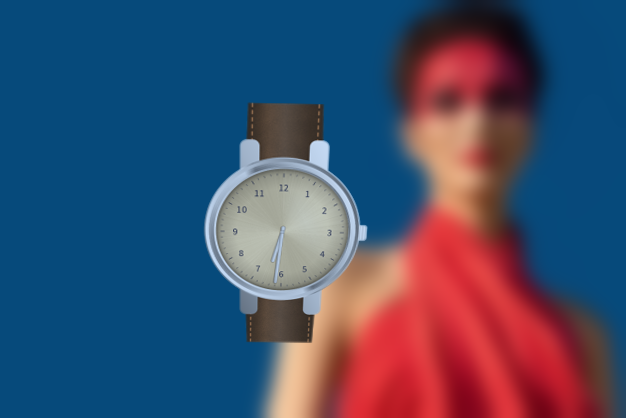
6:31
